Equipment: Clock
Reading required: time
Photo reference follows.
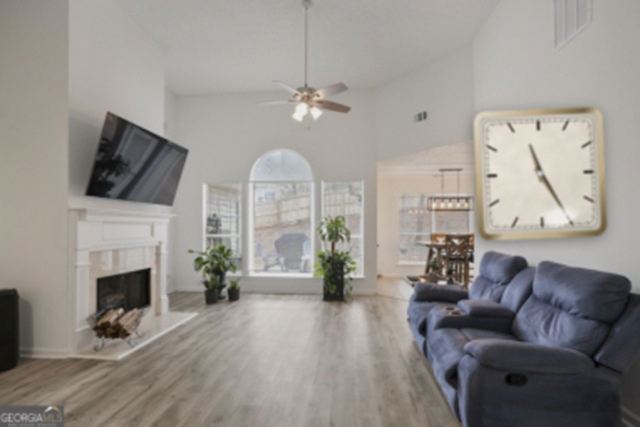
11:25
